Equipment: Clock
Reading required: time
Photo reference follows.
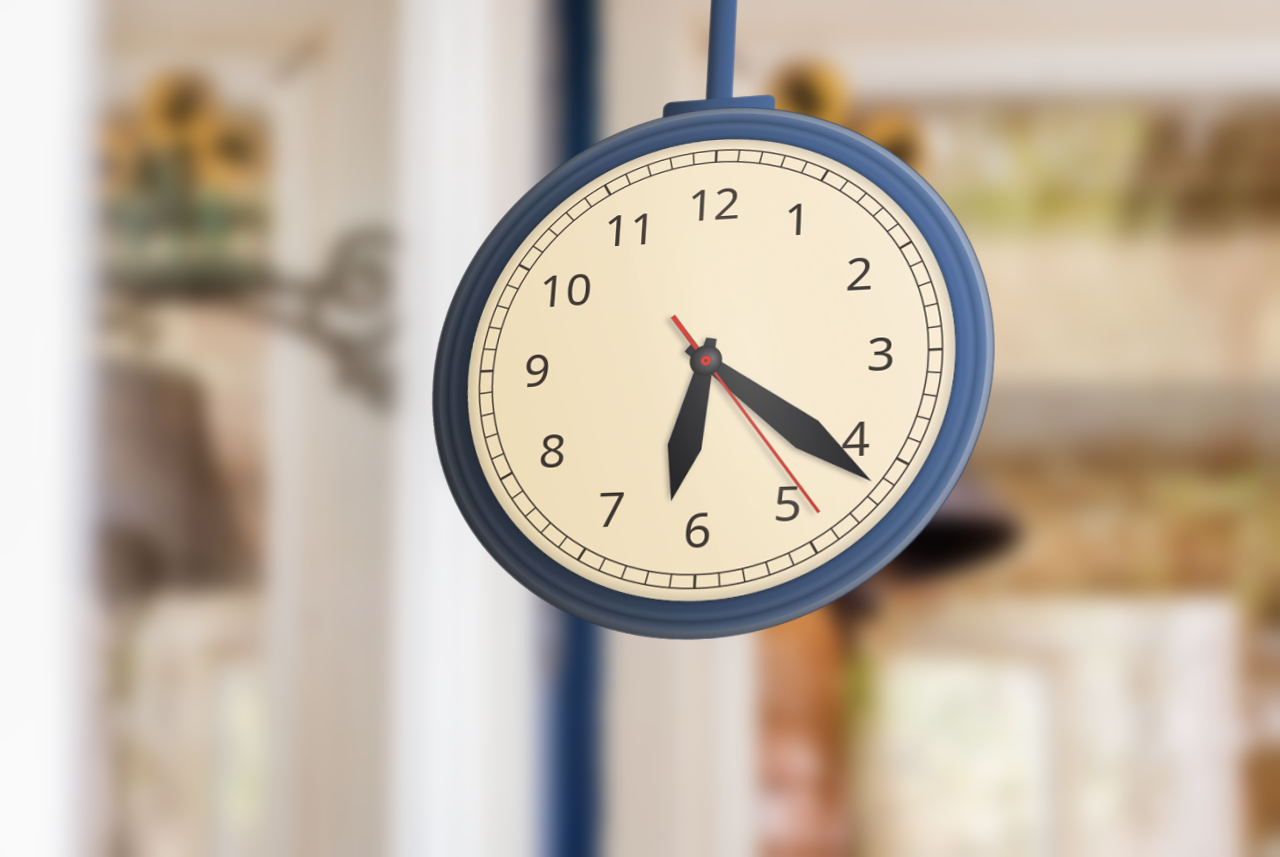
6:21:24
